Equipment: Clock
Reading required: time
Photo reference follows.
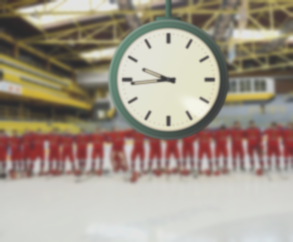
9:44
